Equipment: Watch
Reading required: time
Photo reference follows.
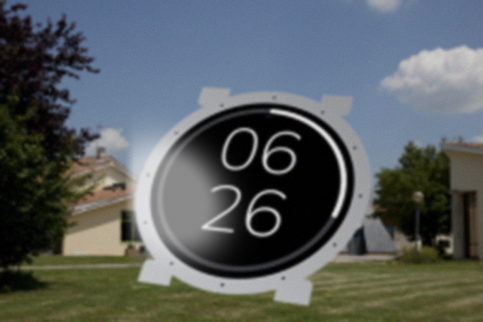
6:26
